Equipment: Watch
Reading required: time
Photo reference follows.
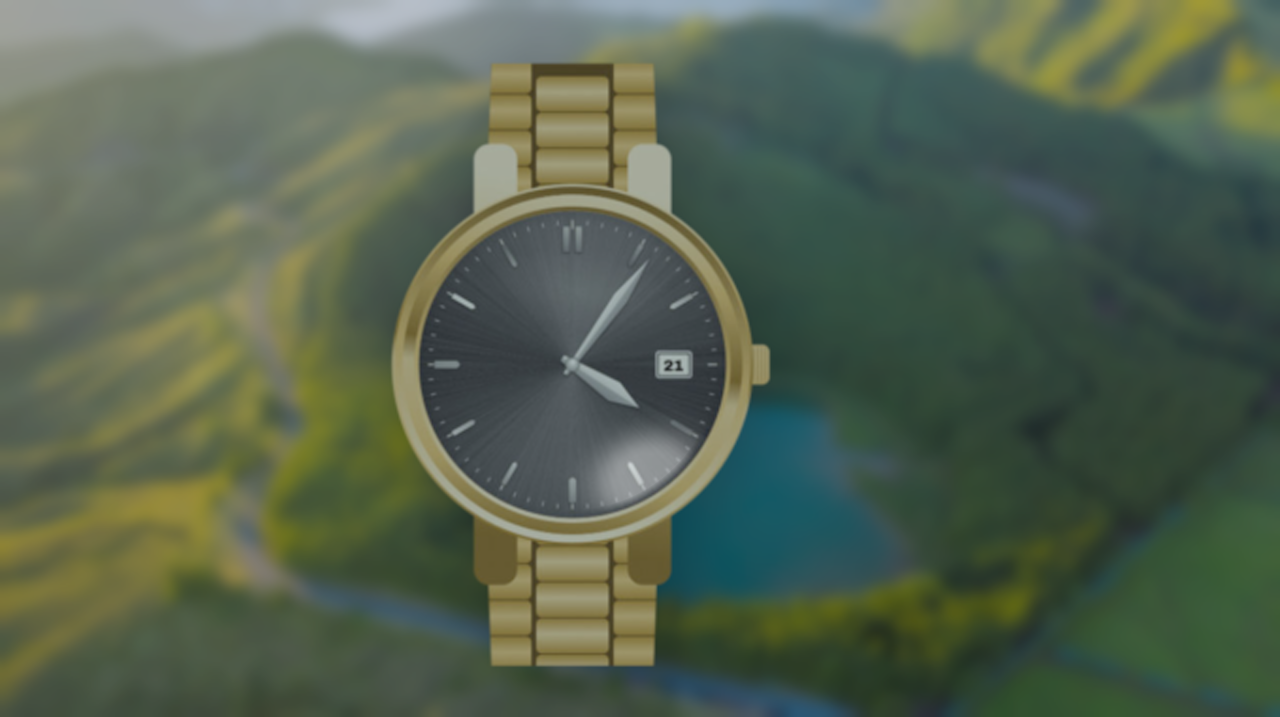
4:06
